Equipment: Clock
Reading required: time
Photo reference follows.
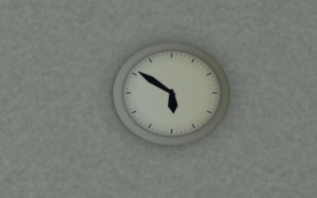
5:51
